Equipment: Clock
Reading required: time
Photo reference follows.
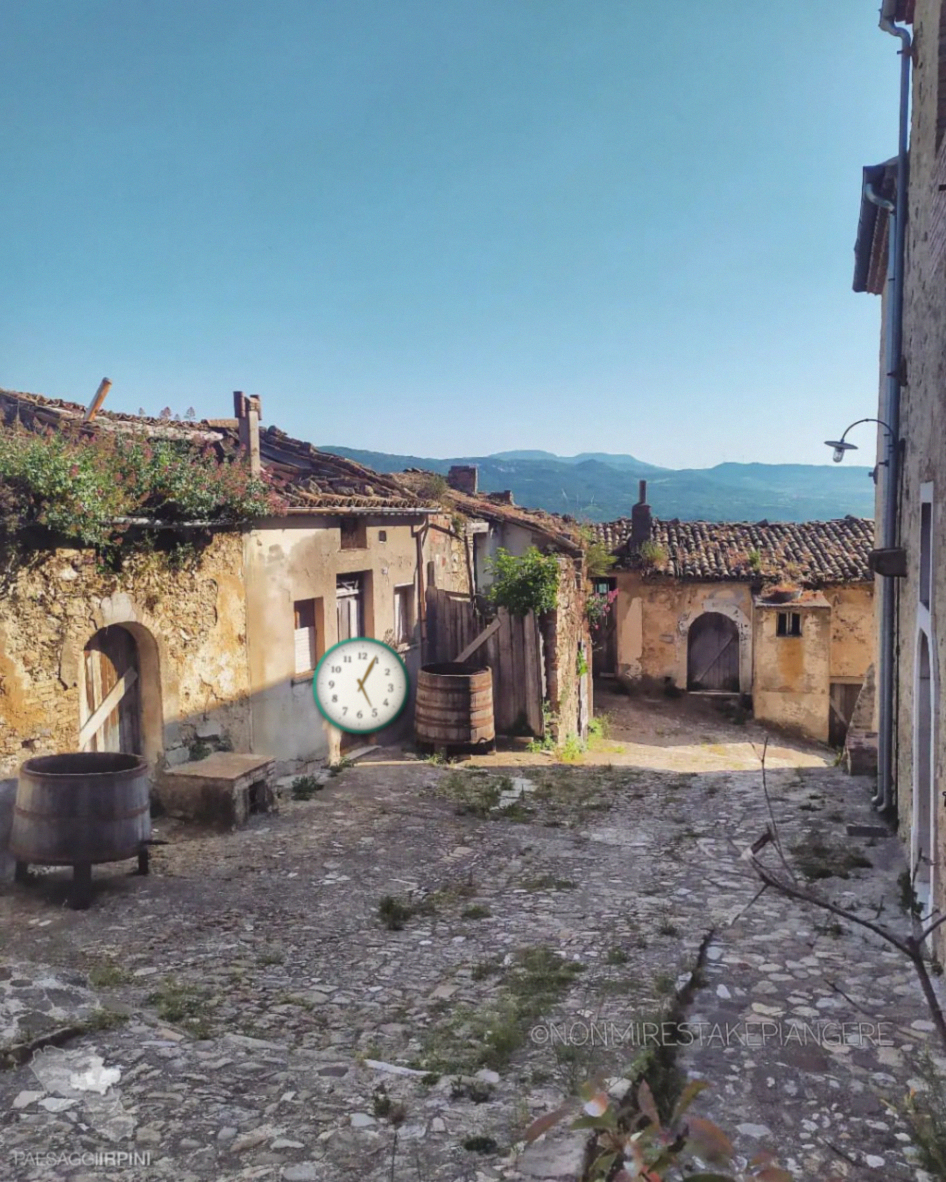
5:04
